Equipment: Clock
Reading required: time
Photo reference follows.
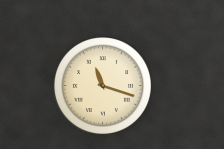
11:18
